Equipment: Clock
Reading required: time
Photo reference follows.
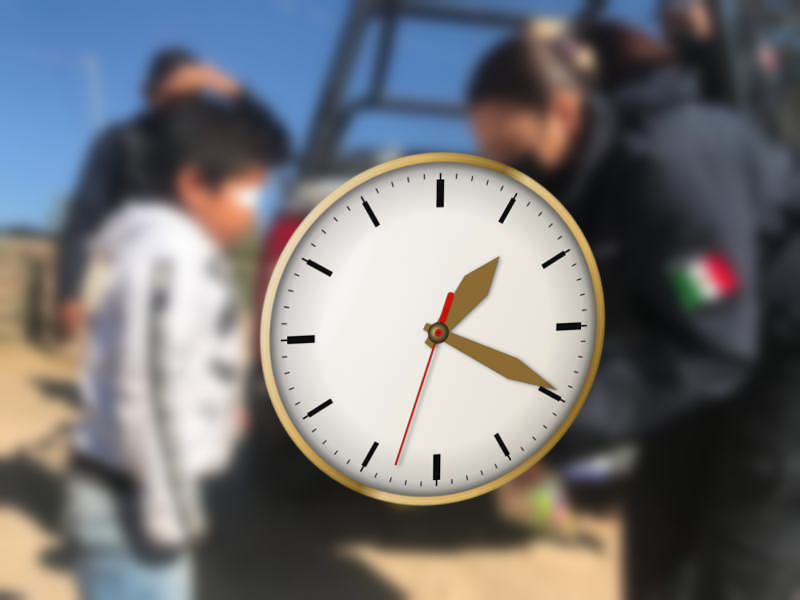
1:19:33
